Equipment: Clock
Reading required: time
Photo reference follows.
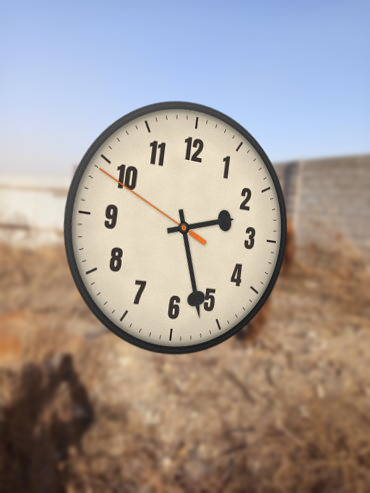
2:26:49
